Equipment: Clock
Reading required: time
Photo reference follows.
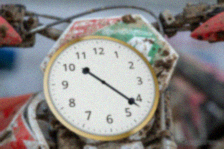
10:22
